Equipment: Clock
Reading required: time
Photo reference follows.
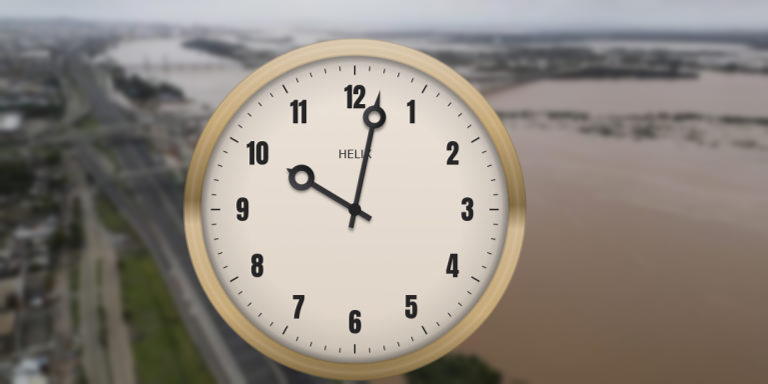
10:02
